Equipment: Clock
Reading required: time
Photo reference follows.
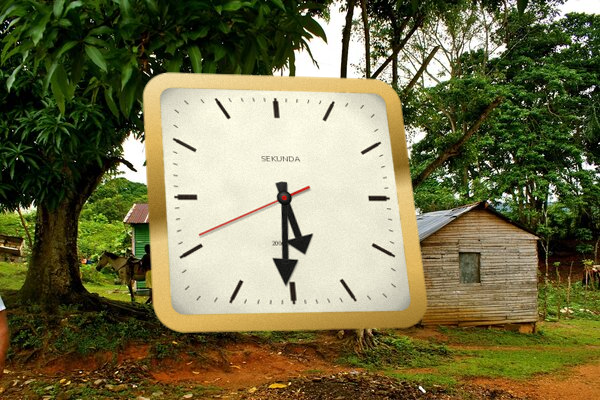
5:30:41
